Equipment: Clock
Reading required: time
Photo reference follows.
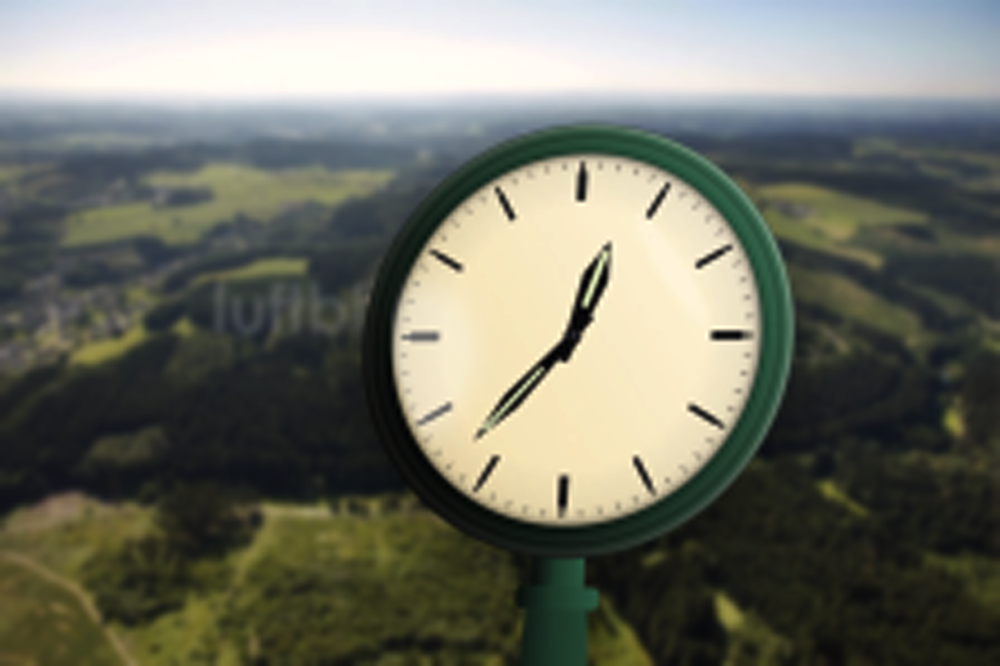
12:37
